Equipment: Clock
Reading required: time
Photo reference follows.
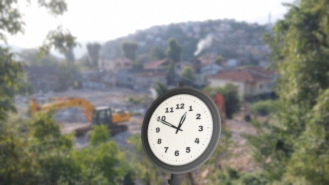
12:49
